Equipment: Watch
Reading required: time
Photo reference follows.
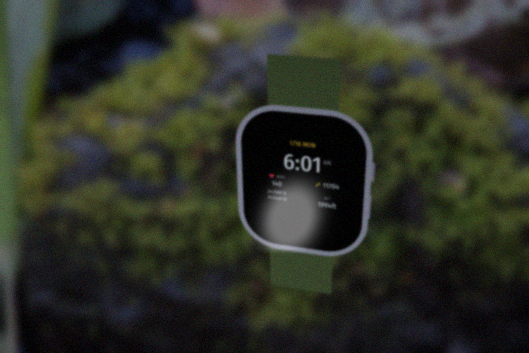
6:01
